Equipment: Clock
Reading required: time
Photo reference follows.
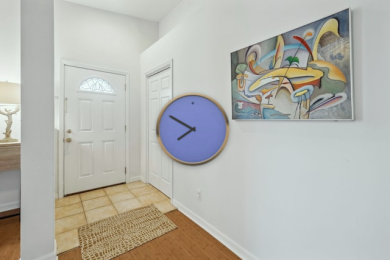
7:50
